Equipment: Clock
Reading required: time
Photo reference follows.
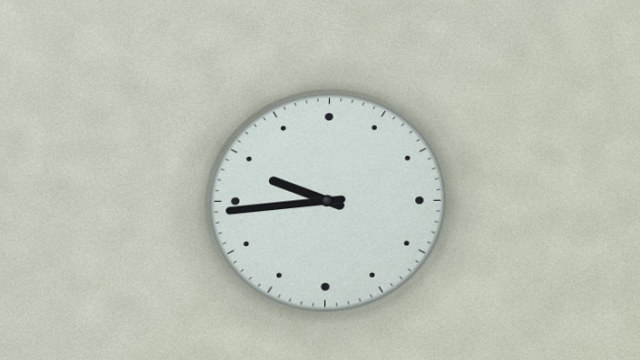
9:44
